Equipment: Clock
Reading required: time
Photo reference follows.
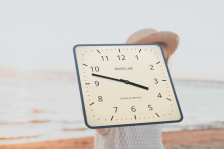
3:48
